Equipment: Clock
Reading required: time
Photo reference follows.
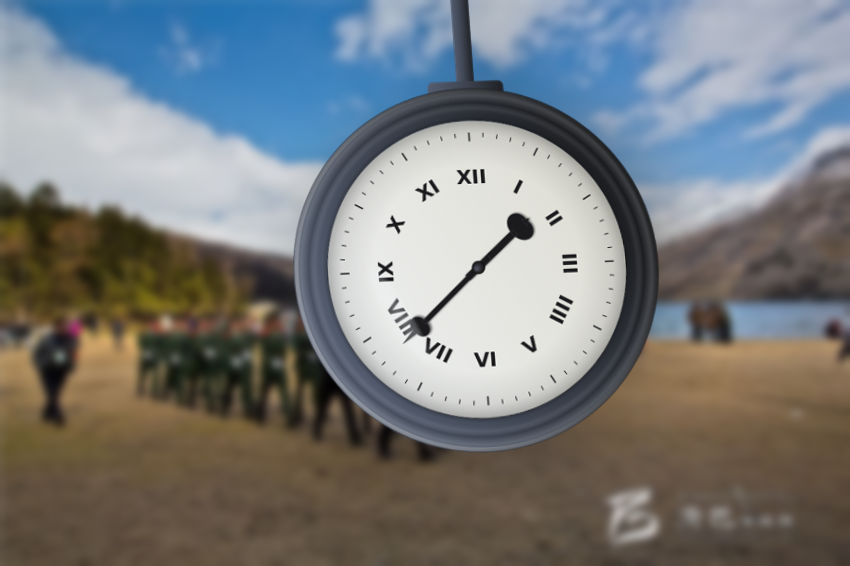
1:38
